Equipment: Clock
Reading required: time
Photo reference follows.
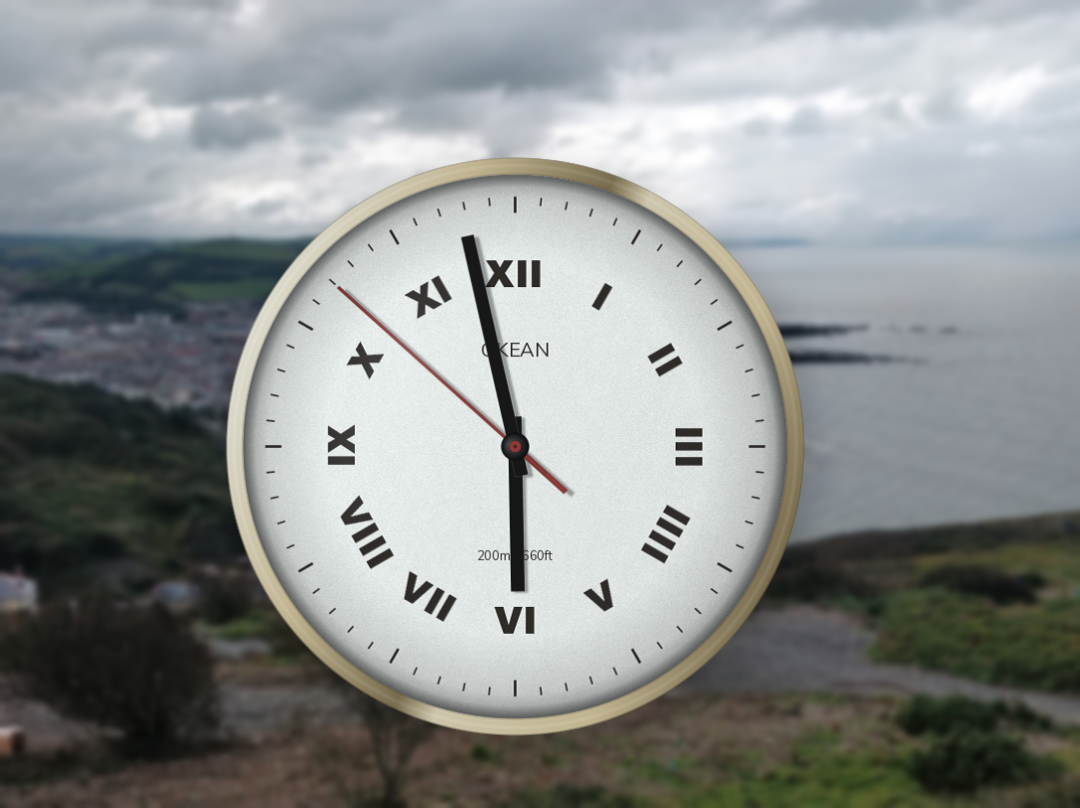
5:57:52
